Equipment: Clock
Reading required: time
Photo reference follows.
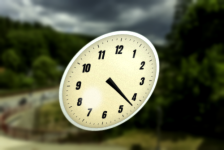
4:22
